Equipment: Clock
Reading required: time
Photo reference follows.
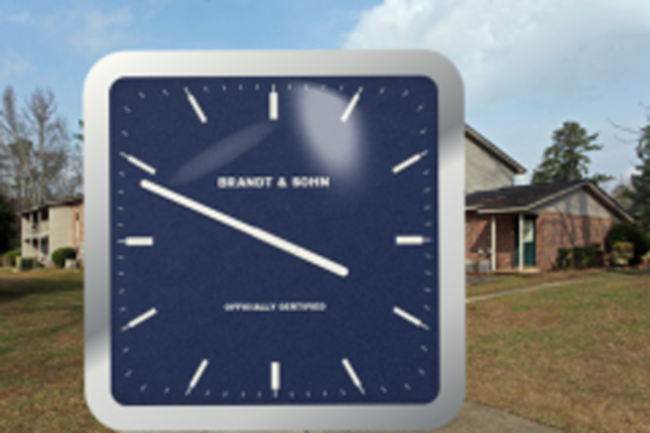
3:49
